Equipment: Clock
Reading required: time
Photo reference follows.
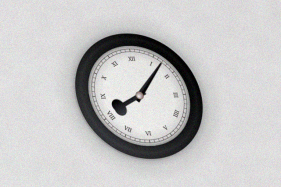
8:07
